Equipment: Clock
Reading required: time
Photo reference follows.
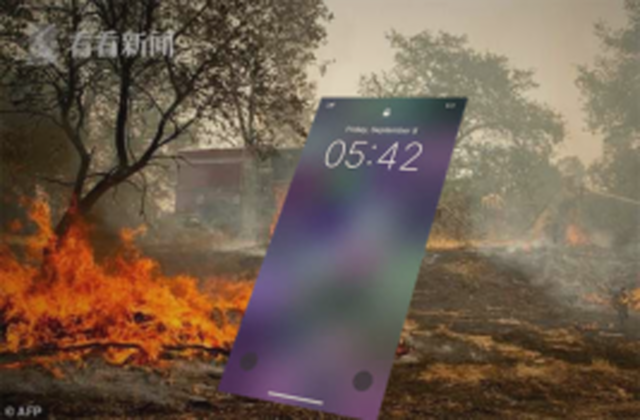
5:42
